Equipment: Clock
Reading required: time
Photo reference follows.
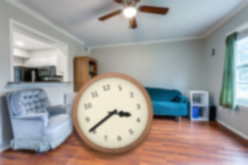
3:41
